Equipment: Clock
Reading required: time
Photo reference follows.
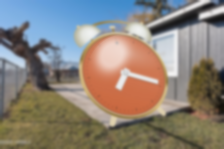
7:19
